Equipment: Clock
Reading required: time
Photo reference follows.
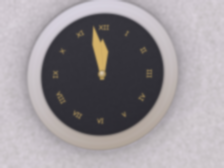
11:58
